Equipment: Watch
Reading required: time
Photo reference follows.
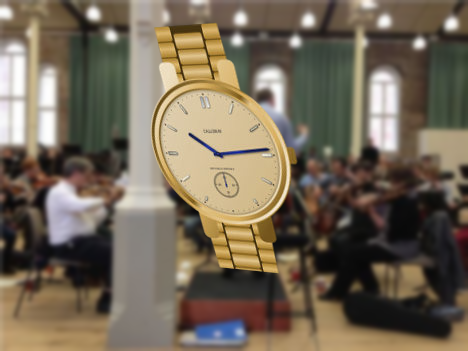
10:14
